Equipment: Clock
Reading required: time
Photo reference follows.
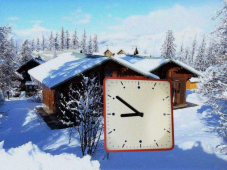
8:51
